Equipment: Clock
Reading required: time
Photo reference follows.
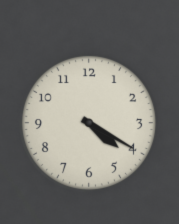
4:20
